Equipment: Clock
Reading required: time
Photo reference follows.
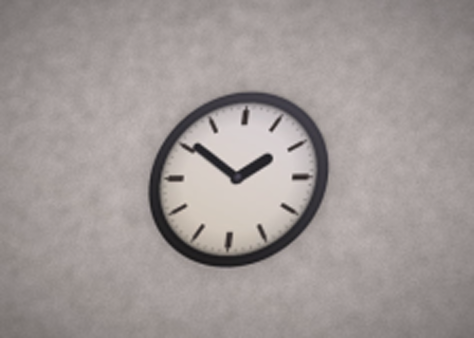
1:51
